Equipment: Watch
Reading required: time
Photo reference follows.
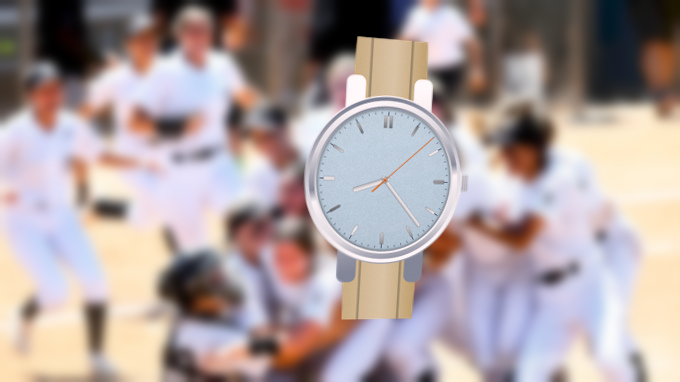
8:23:08
